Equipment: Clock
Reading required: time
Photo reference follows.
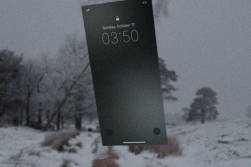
3:50
